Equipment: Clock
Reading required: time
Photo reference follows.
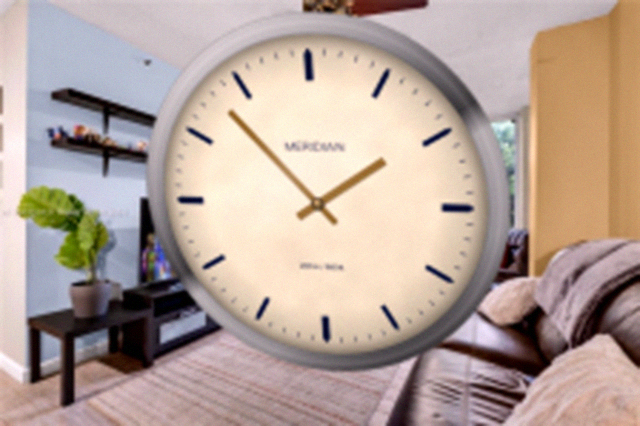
1:53
